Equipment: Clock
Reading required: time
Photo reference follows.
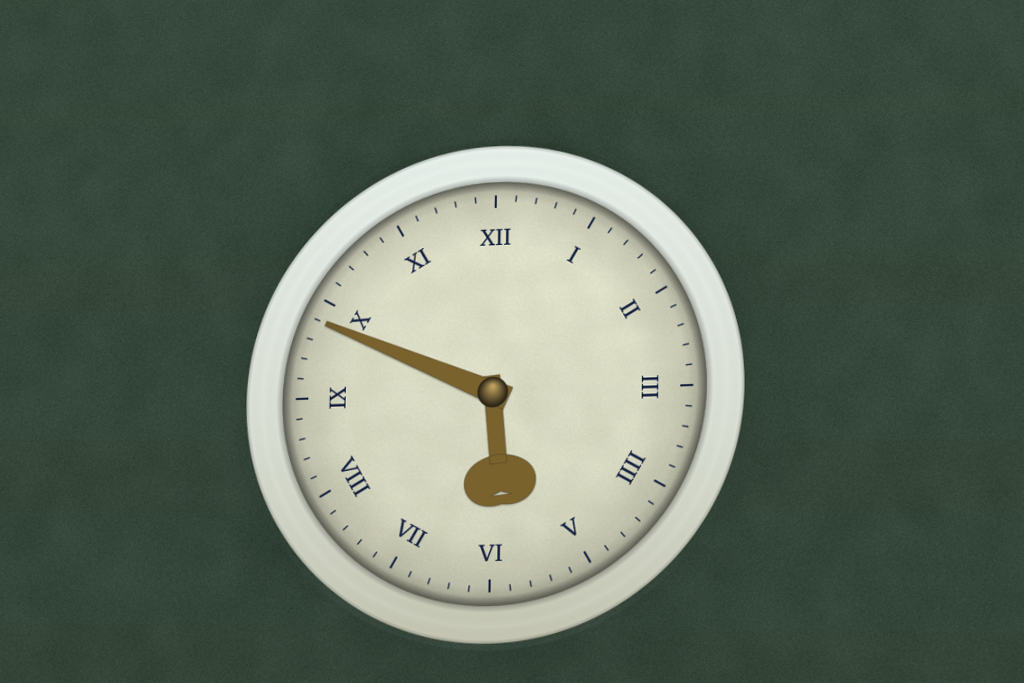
5:49
